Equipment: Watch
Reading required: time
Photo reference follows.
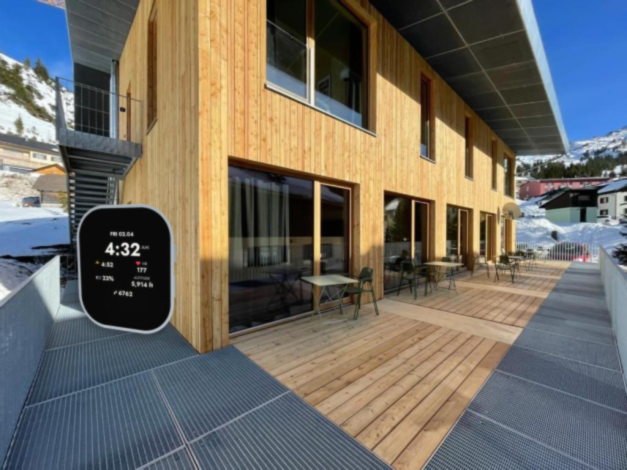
4:32
